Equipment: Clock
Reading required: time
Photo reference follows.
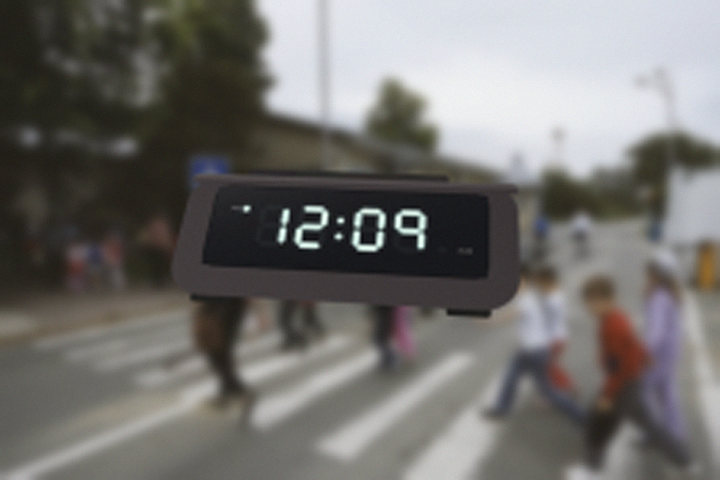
12:09
